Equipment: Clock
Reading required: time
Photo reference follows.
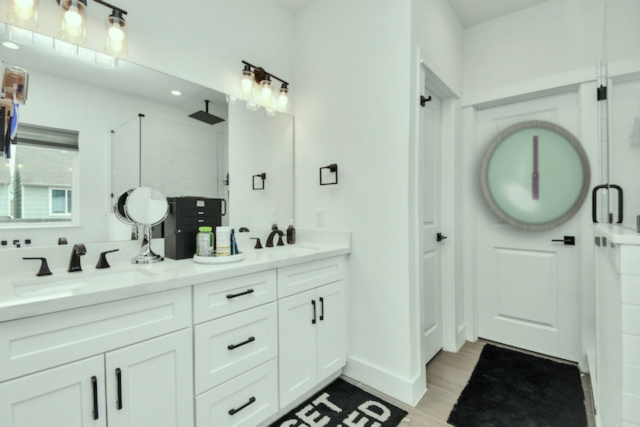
6:00
